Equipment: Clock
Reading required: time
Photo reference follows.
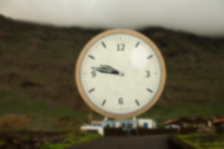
9:47
